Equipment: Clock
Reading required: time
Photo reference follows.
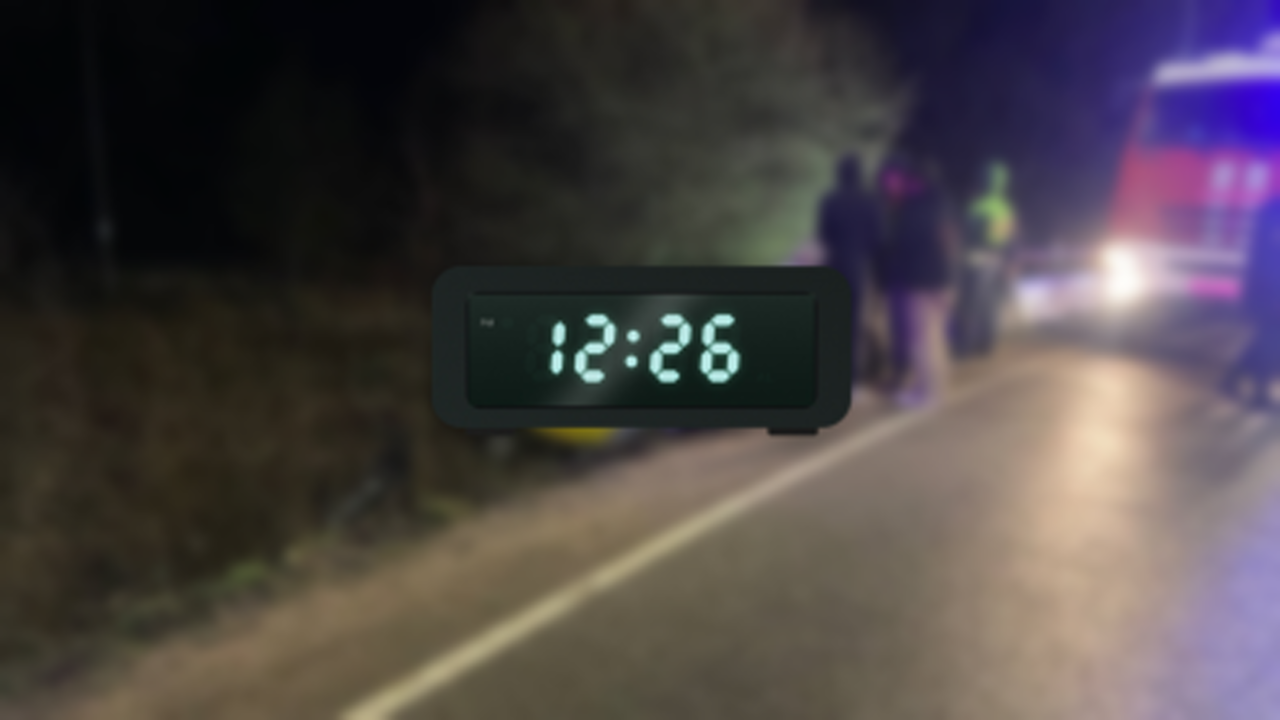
12:26
